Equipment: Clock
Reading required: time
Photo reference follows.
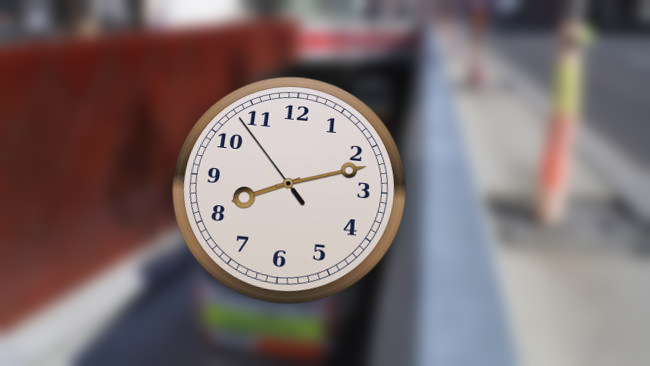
8:11:53
